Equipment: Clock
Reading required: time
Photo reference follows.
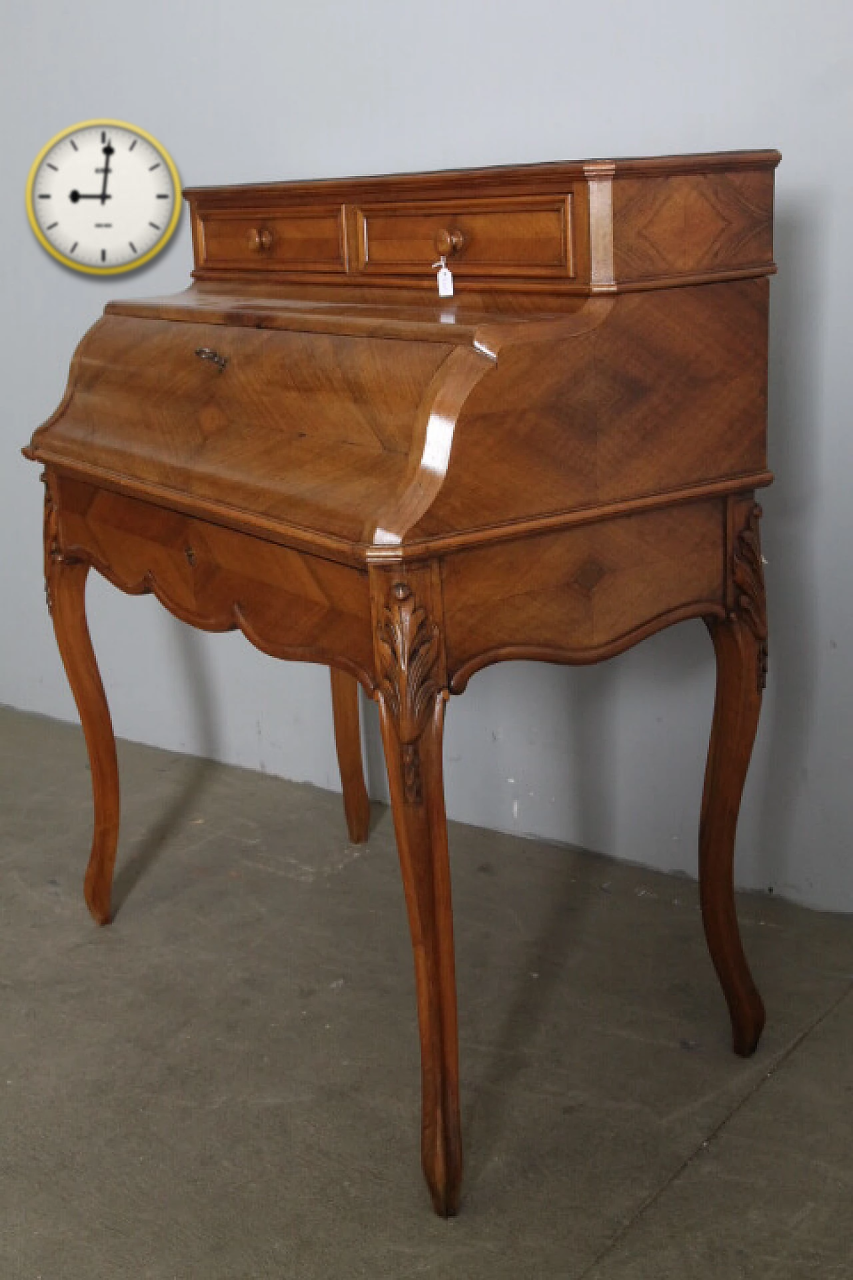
9:01
